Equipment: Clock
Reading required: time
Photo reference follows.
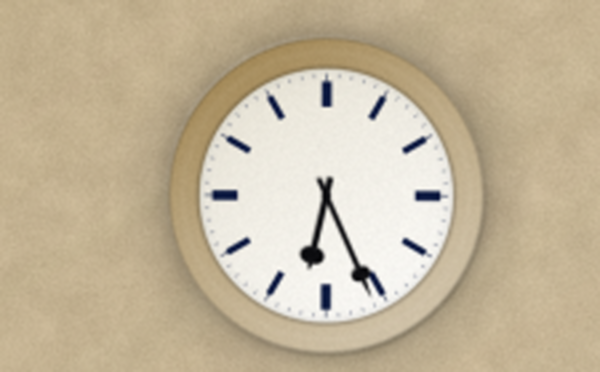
6:26
